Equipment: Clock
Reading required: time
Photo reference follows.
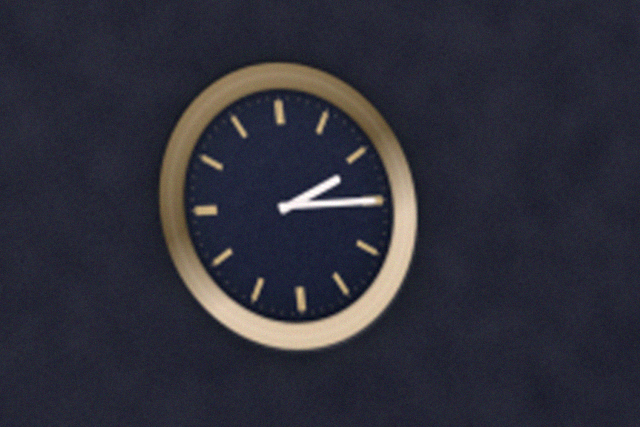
2:15
